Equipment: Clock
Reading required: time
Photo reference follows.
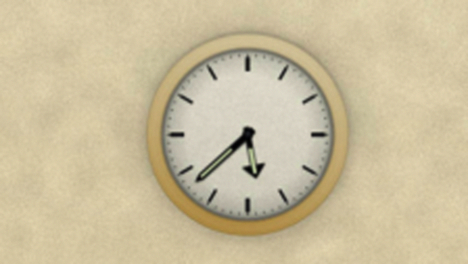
5:38
